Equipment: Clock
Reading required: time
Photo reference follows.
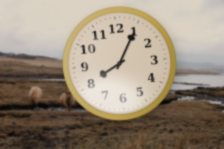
8:05
